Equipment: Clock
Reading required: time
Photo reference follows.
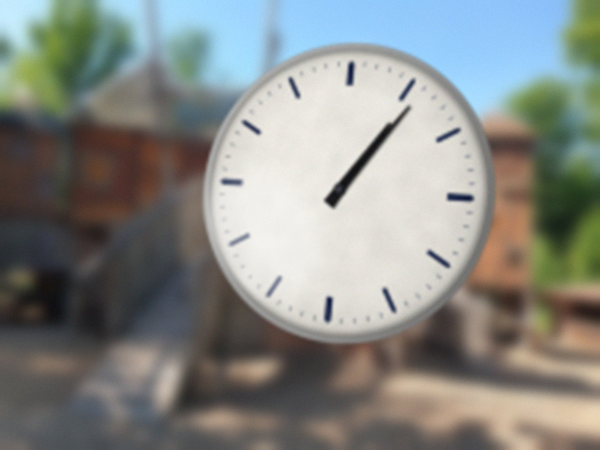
1:06
